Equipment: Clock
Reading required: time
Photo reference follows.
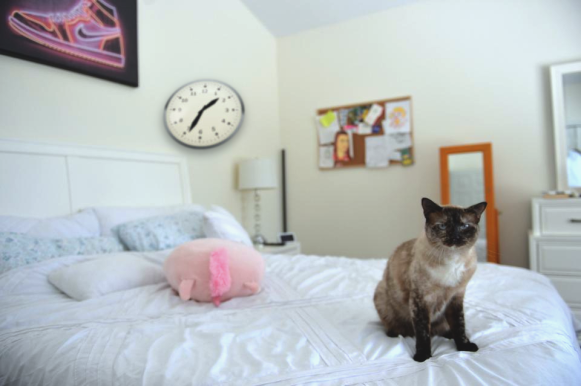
1:34
